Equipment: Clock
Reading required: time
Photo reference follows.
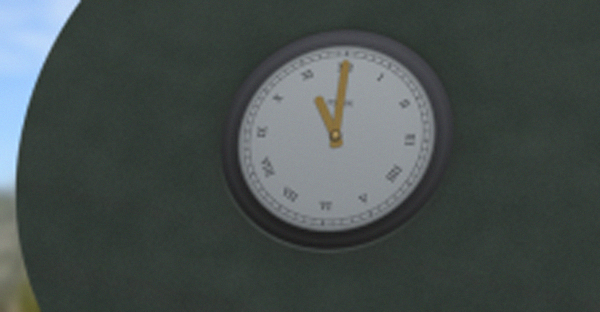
11:00
